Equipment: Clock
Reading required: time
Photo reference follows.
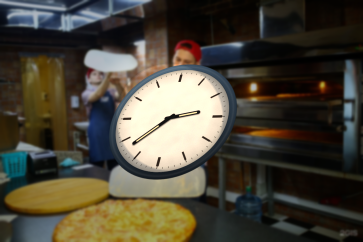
2:38
